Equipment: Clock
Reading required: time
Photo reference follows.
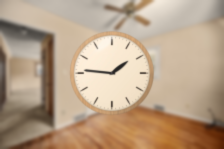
1:46
